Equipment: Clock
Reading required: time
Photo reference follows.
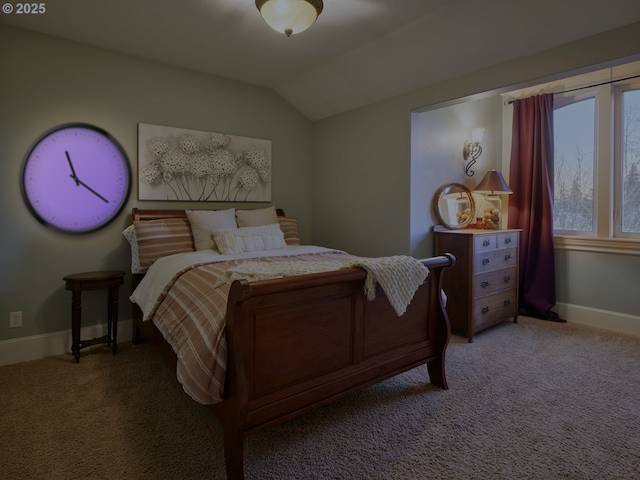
11:21
